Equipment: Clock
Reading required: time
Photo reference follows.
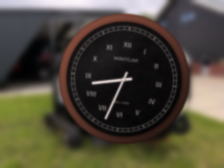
8:33
